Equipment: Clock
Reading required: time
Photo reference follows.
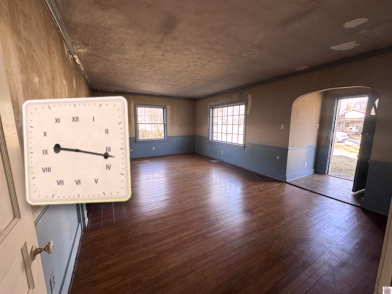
9:17
